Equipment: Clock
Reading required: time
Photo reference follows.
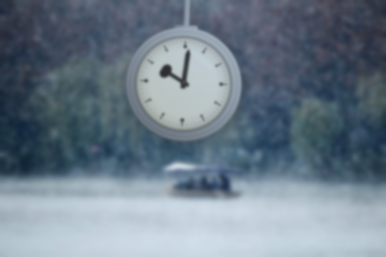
10:01
